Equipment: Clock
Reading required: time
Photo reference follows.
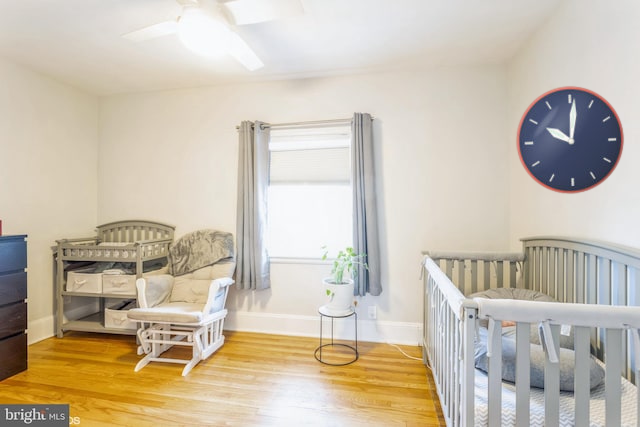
10:01
